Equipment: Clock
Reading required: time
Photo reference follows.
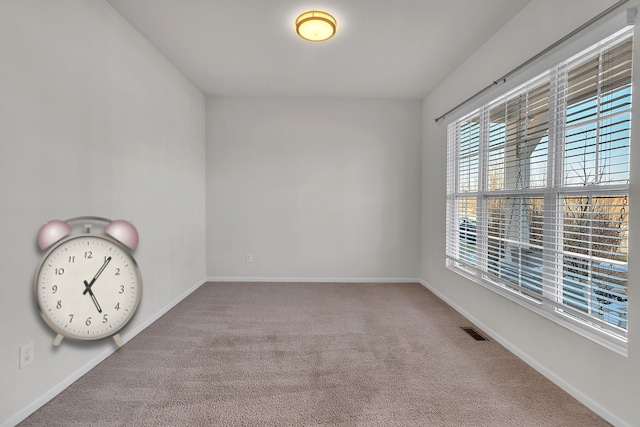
5:06
